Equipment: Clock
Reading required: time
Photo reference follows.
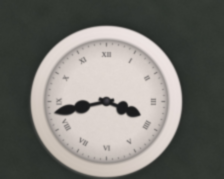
3:43
